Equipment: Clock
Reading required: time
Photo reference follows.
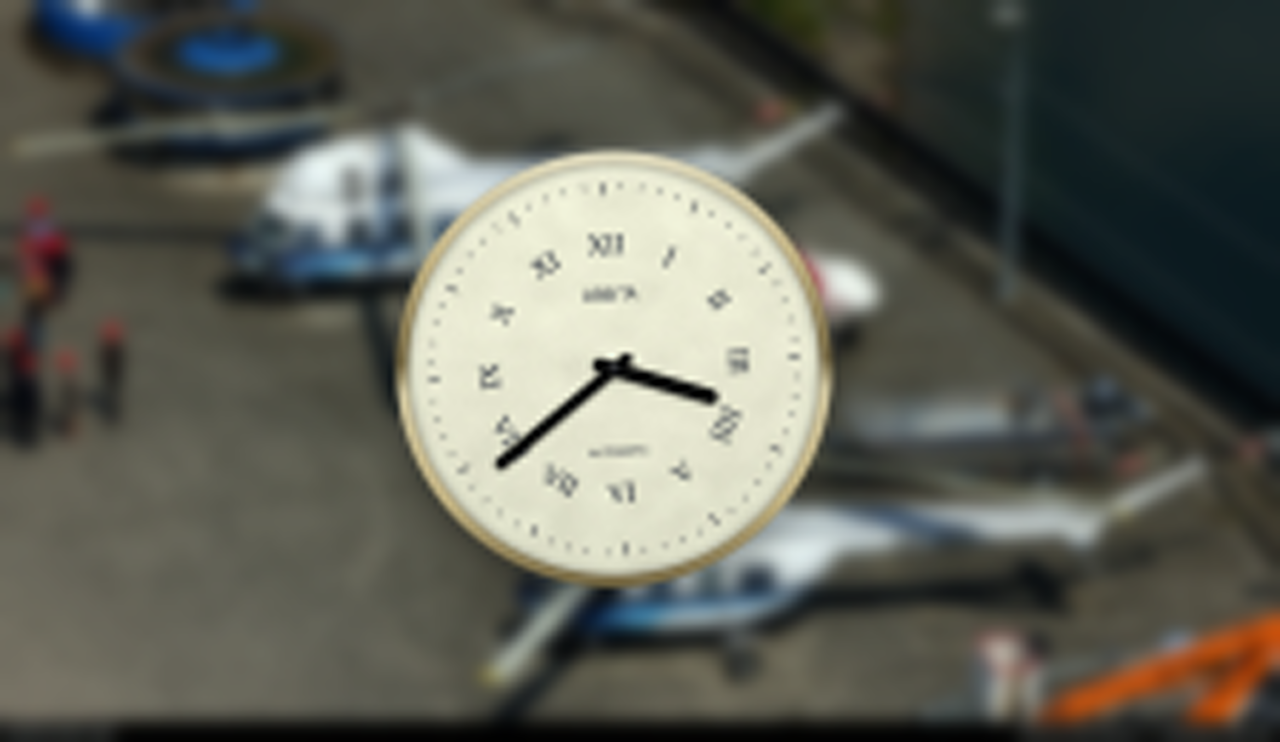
3:39
